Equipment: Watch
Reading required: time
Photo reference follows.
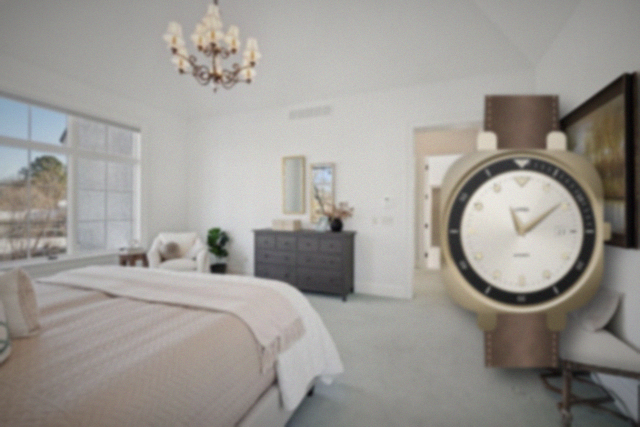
11:09
